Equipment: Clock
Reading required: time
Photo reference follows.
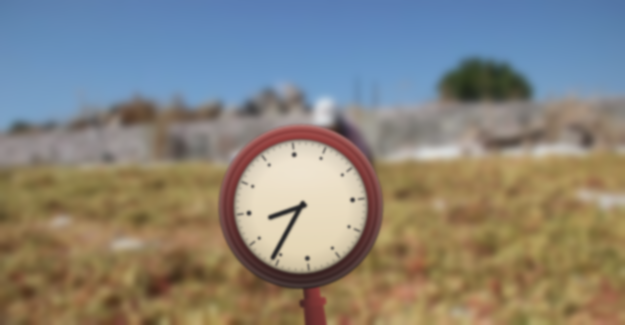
8:36
